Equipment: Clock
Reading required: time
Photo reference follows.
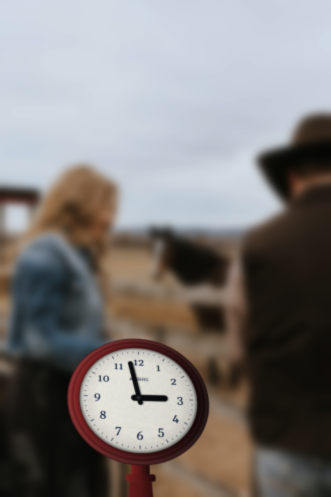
2:58
